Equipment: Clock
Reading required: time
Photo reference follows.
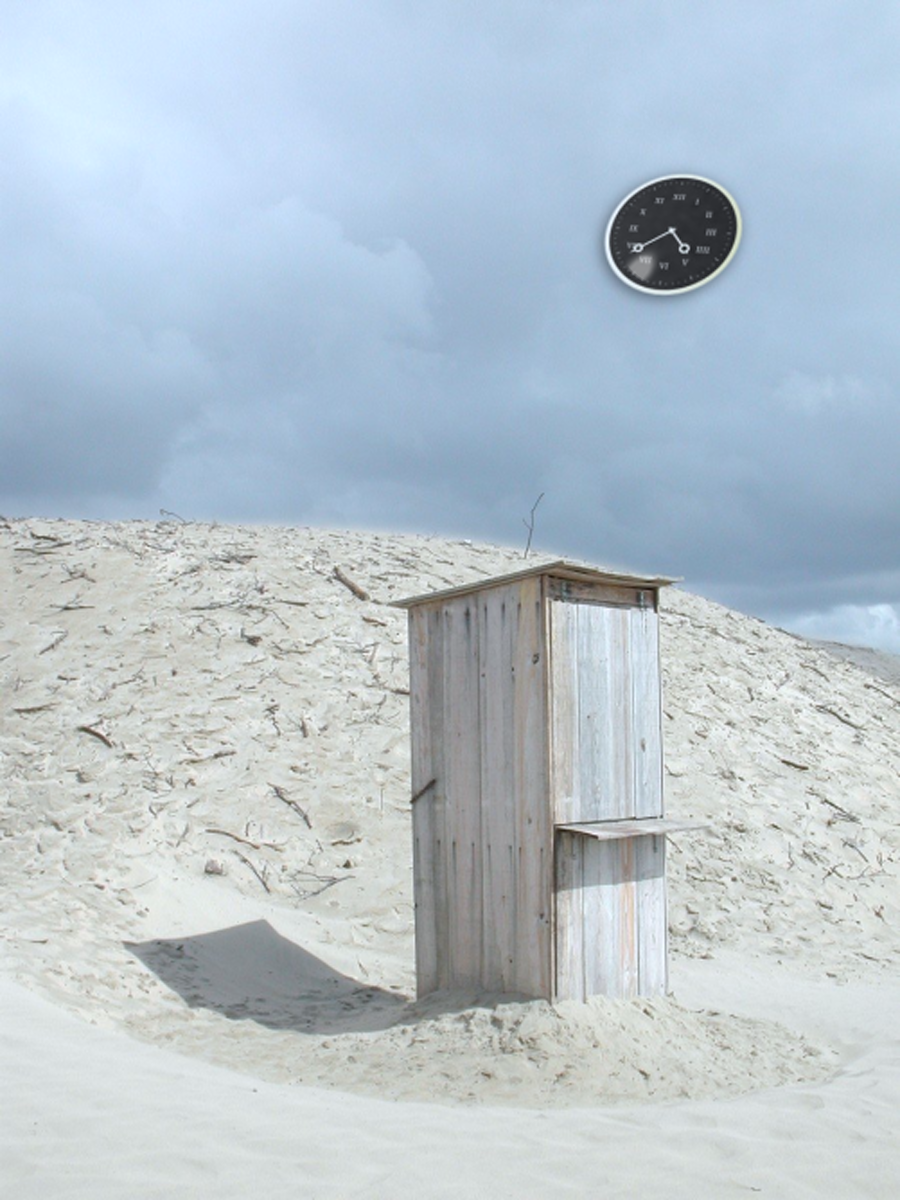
4:39
